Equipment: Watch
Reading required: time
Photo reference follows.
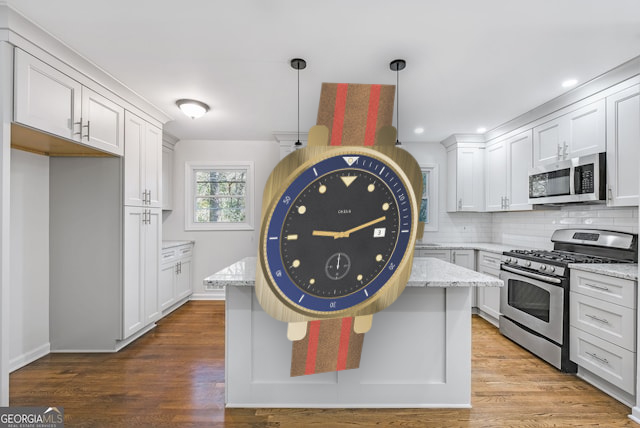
9:12
